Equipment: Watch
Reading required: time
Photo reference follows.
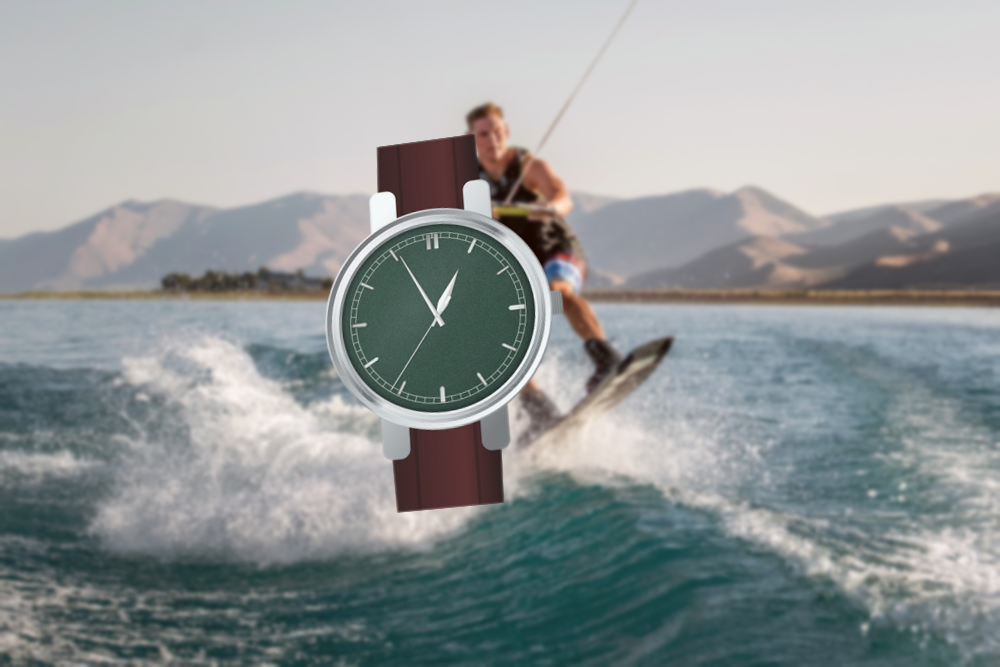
12:55:36
